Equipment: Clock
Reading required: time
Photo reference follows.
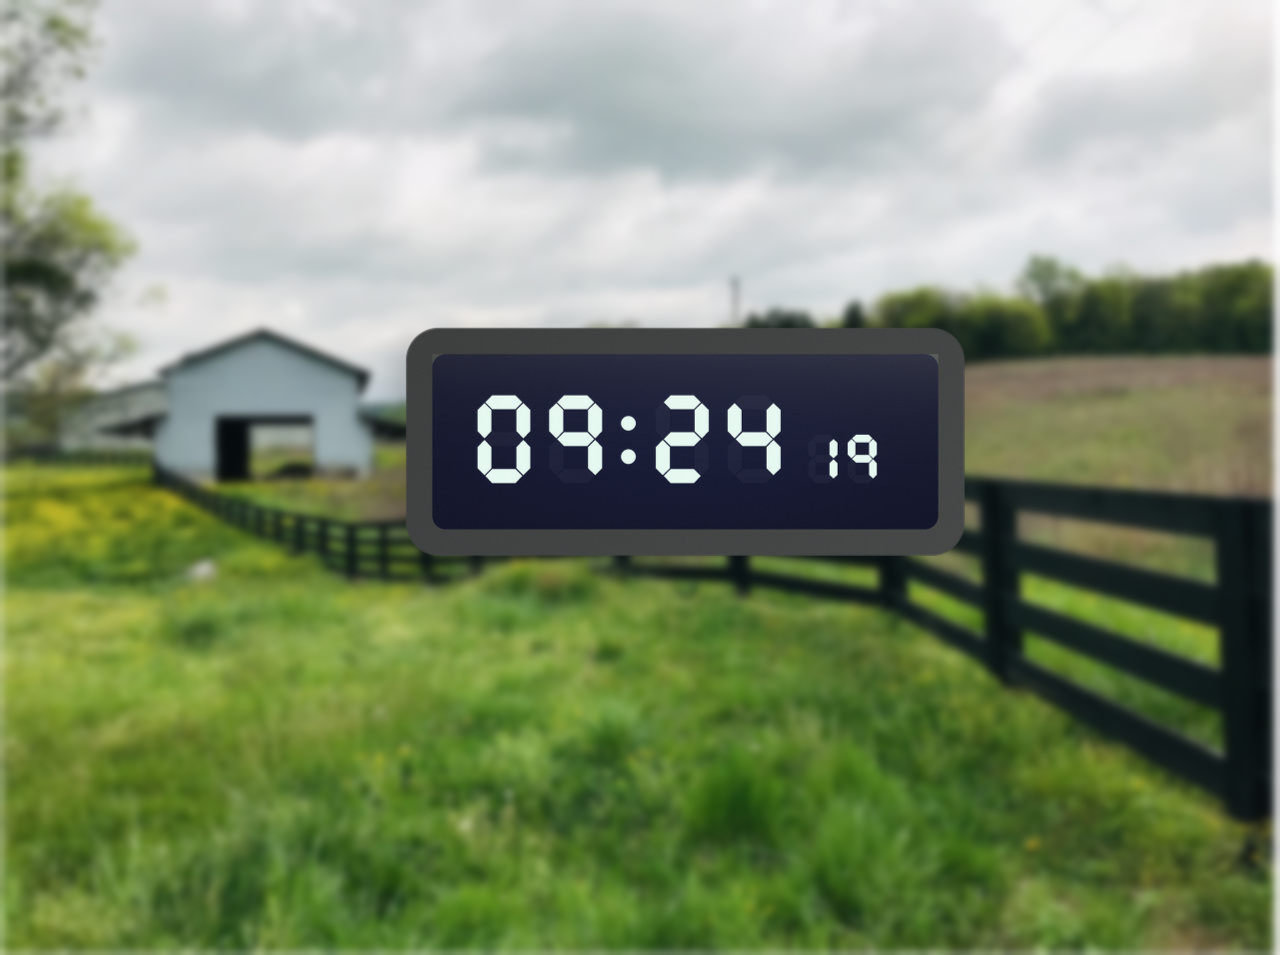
9:24:19
